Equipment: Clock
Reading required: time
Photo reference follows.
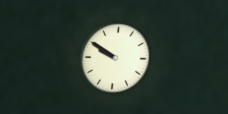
9:50
